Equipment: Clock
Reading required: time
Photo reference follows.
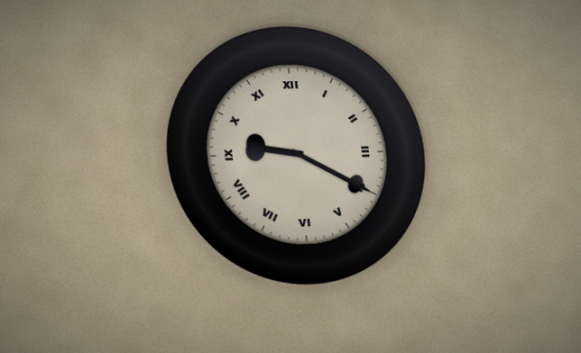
9:20
